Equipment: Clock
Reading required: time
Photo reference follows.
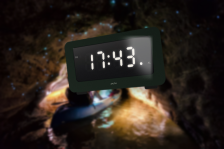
17:43
